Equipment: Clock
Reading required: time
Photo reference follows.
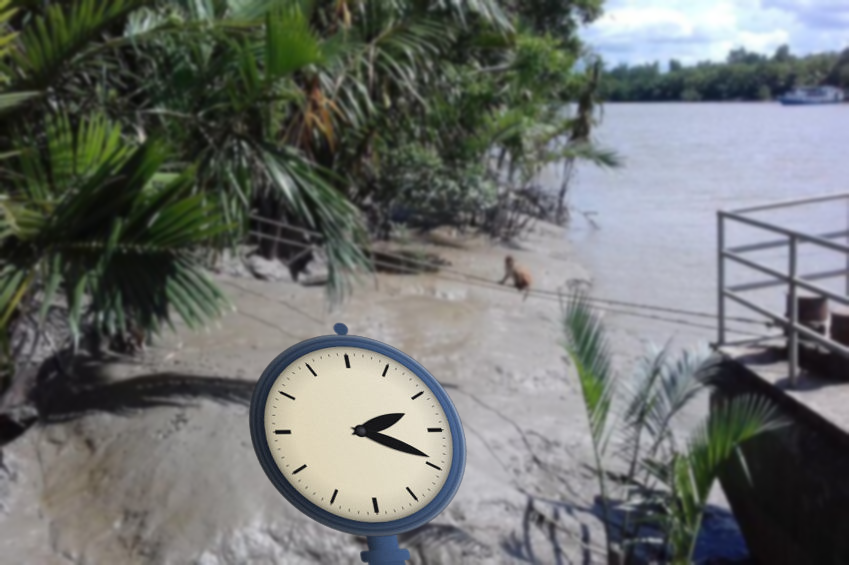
2:19
